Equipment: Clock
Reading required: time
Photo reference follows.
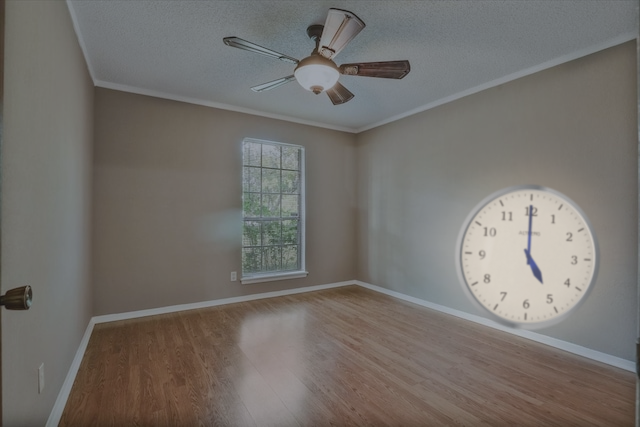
5:00
